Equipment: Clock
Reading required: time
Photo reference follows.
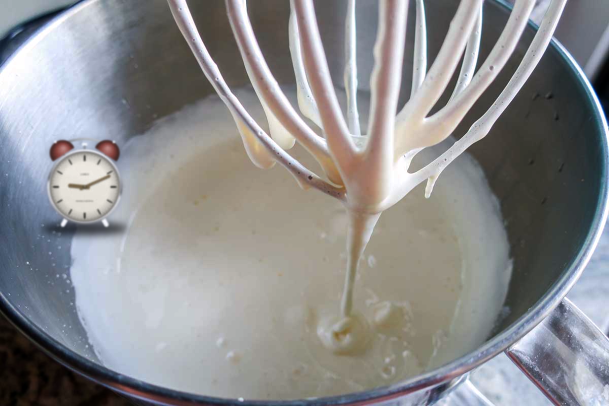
9:11
